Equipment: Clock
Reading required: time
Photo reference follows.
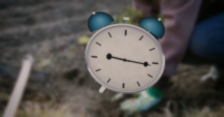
9:16
